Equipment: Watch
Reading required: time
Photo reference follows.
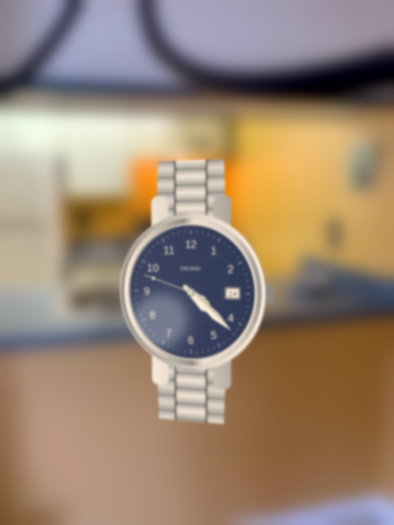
4:21:48
